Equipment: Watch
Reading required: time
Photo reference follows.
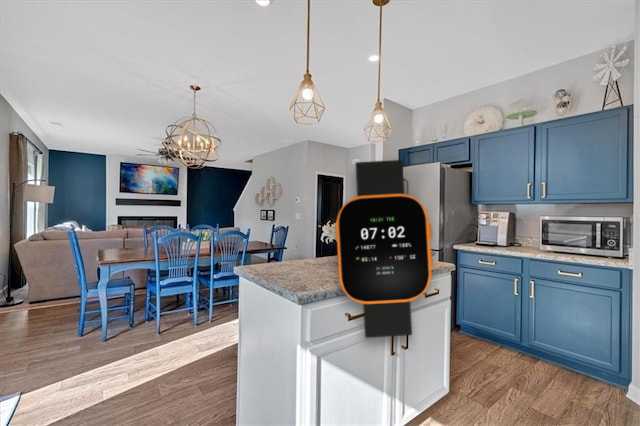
7:02
